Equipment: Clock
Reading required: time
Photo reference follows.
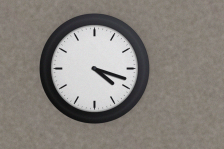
4:18
